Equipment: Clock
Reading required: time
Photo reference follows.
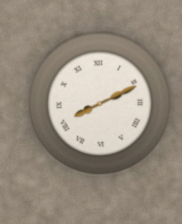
8:11
